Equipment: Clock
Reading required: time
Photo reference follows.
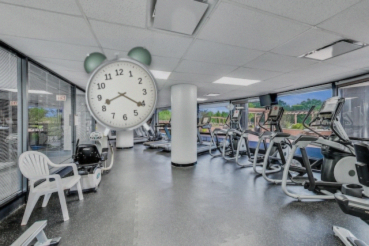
8:21
